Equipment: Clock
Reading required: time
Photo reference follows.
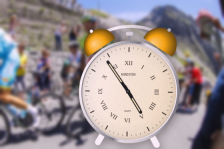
4:54
